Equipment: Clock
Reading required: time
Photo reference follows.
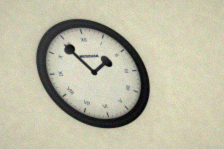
1:54
